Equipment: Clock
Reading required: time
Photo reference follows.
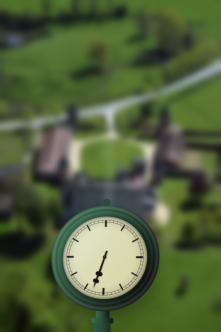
6:33
